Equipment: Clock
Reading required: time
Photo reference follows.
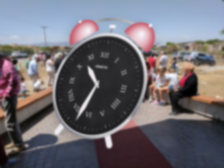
10:33
